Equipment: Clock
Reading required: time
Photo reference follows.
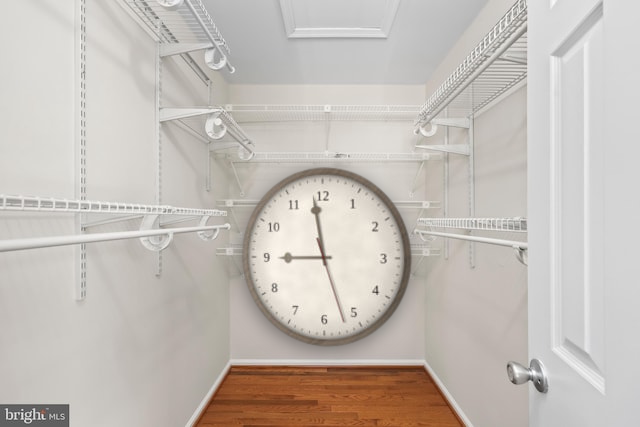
8:58:27
